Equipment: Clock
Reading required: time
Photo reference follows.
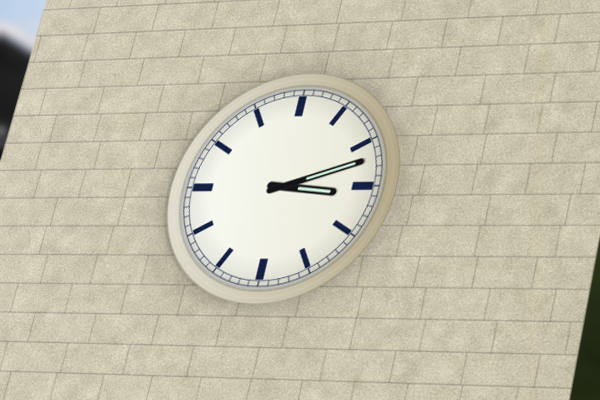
3:12
